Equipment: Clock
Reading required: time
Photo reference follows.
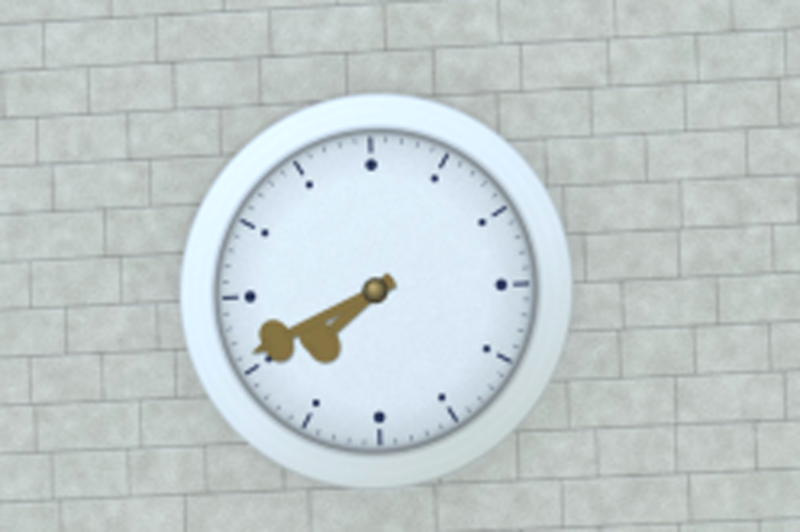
7:41
